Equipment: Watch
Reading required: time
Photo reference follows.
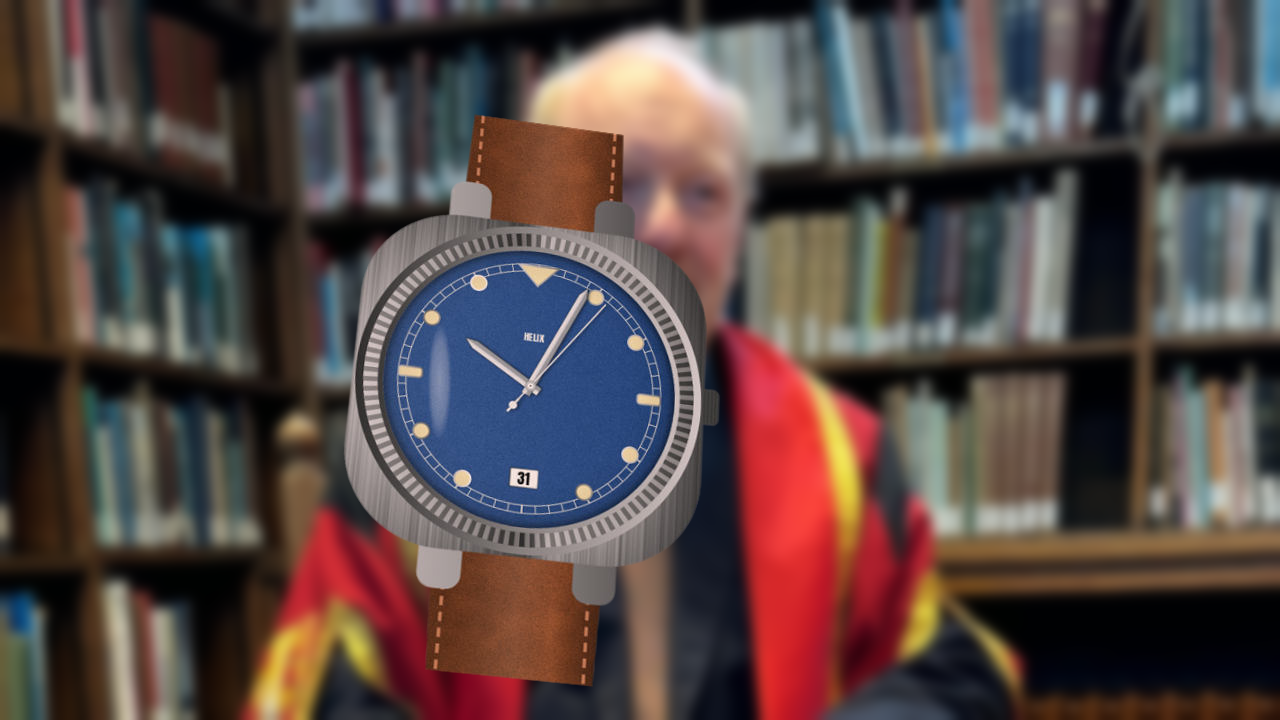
10:04:06
